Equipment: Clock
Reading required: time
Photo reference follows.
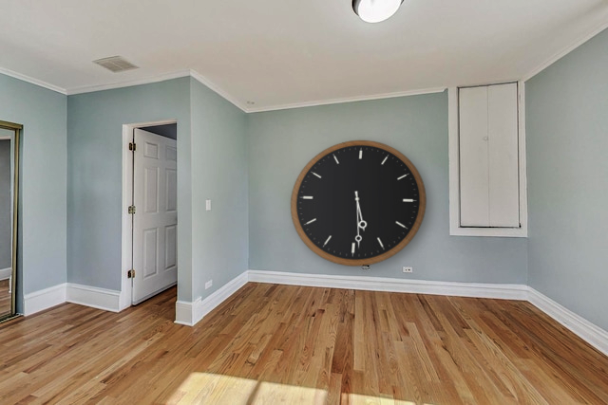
5:29
